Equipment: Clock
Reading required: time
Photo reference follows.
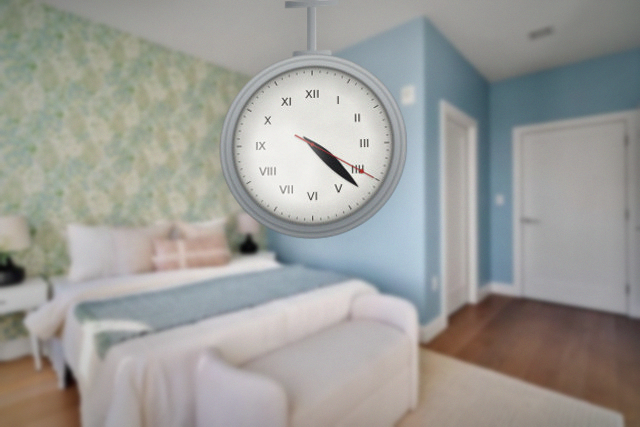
4:22:20
